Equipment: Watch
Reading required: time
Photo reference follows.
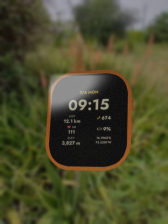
9:15
